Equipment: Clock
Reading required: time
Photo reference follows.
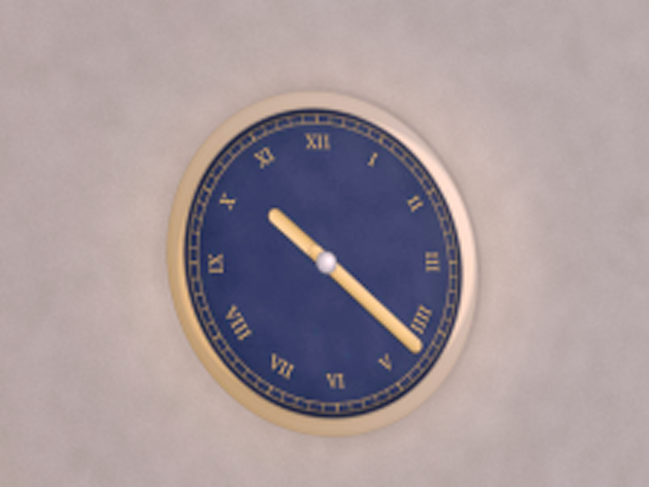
10:22
